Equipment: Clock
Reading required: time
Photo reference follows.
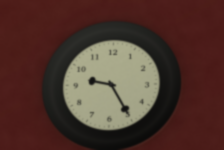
9:25
